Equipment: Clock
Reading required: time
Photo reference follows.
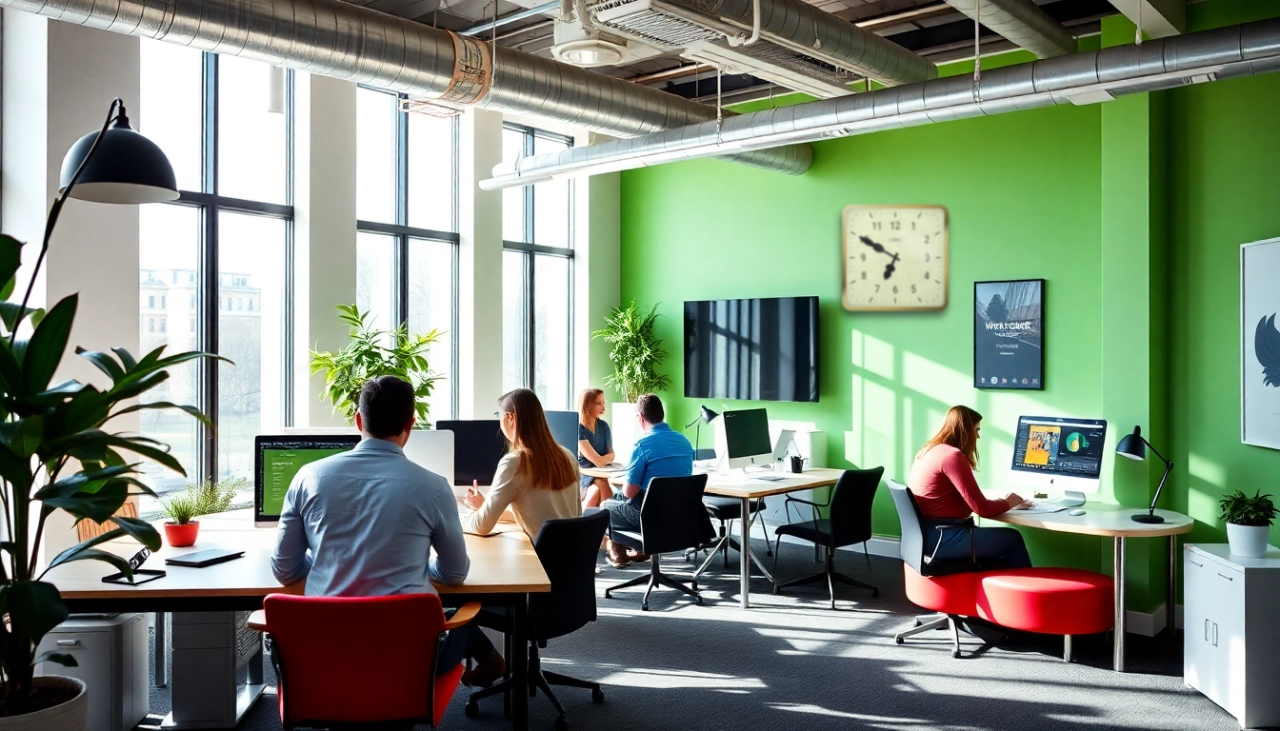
6:50
